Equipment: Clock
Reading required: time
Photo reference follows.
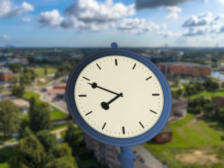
7:49
